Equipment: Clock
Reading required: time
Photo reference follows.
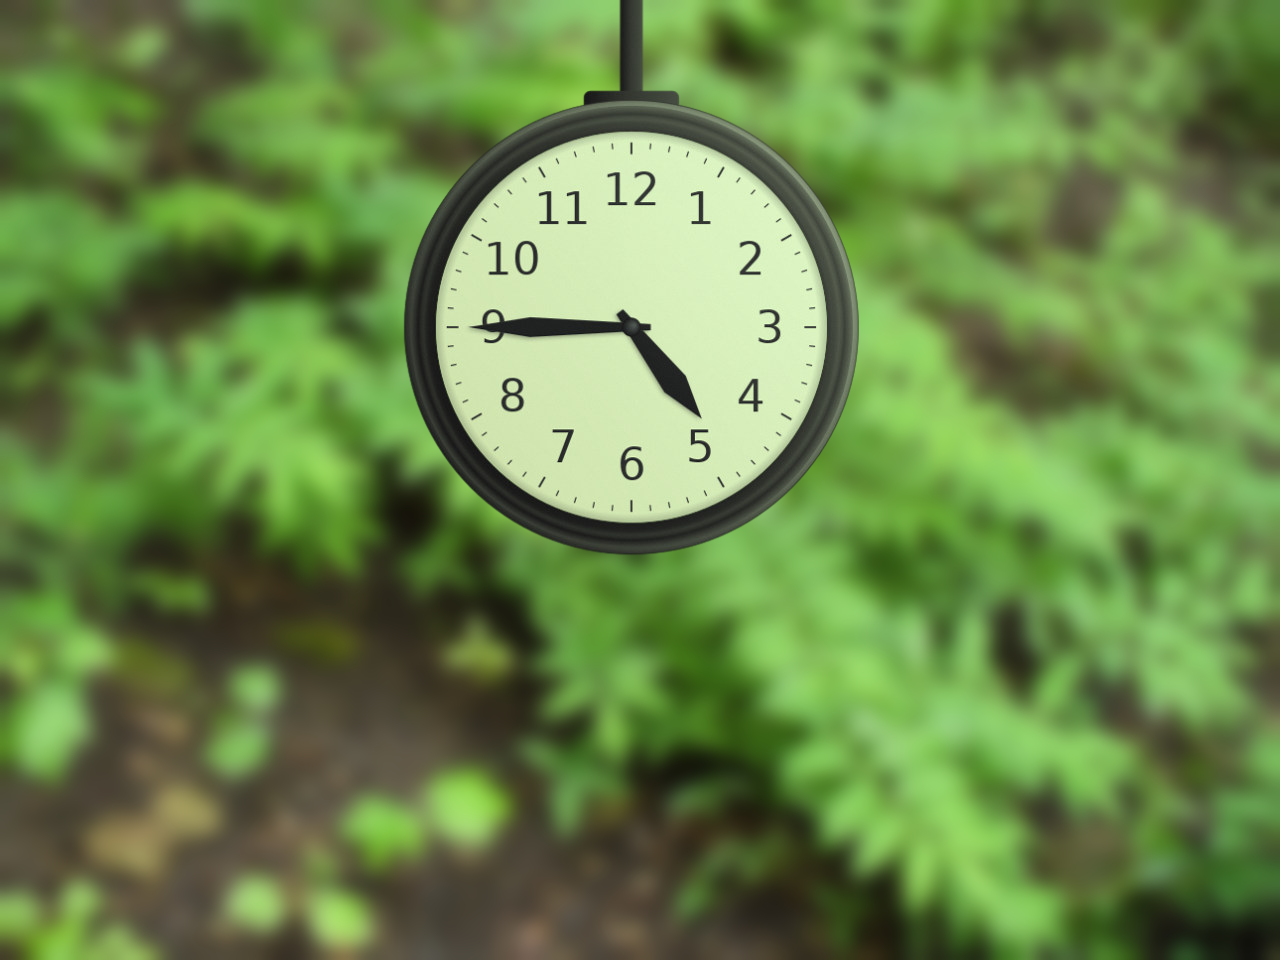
4:45
